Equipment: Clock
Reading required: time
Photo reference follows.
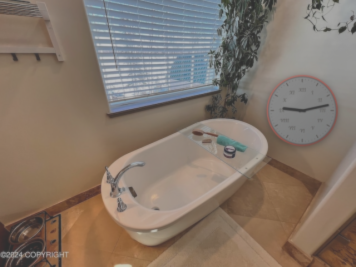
9:13
